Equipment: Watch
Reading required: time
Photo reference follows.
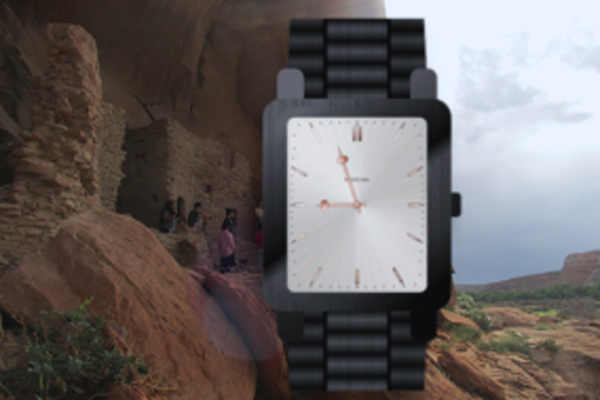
8:57
